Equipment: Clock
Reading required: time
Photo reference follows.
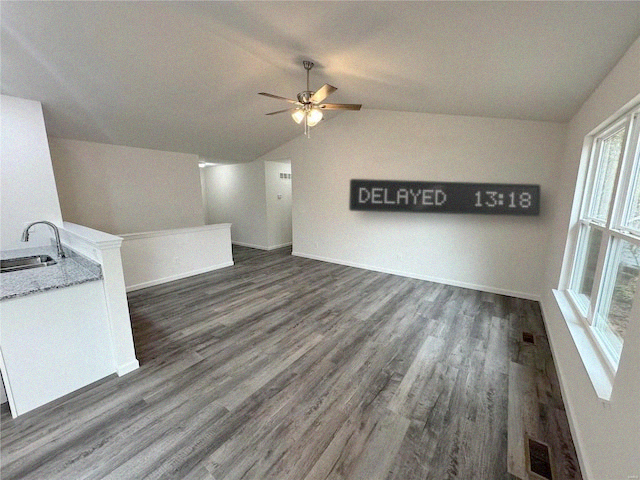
13:18
